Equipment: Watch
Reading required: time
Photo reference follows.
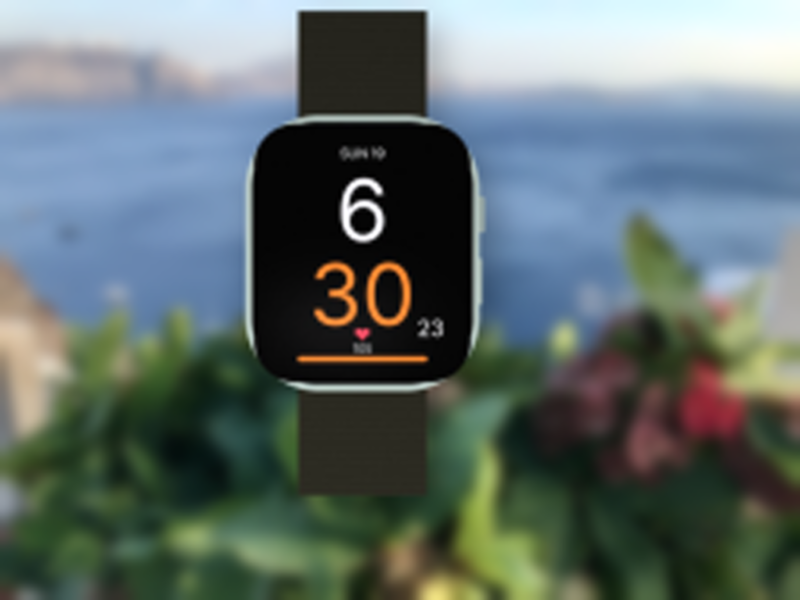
6:30
